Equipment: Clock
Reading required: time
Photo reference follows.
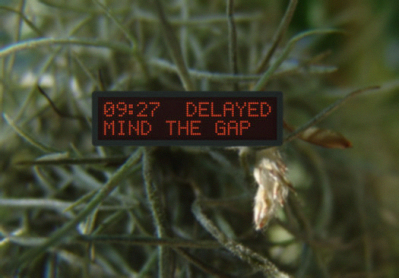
9:27
